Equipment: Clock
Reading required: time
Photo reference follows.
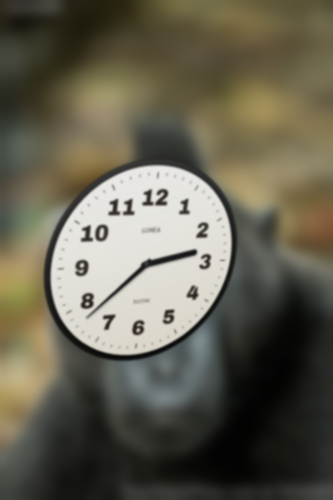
2:38
